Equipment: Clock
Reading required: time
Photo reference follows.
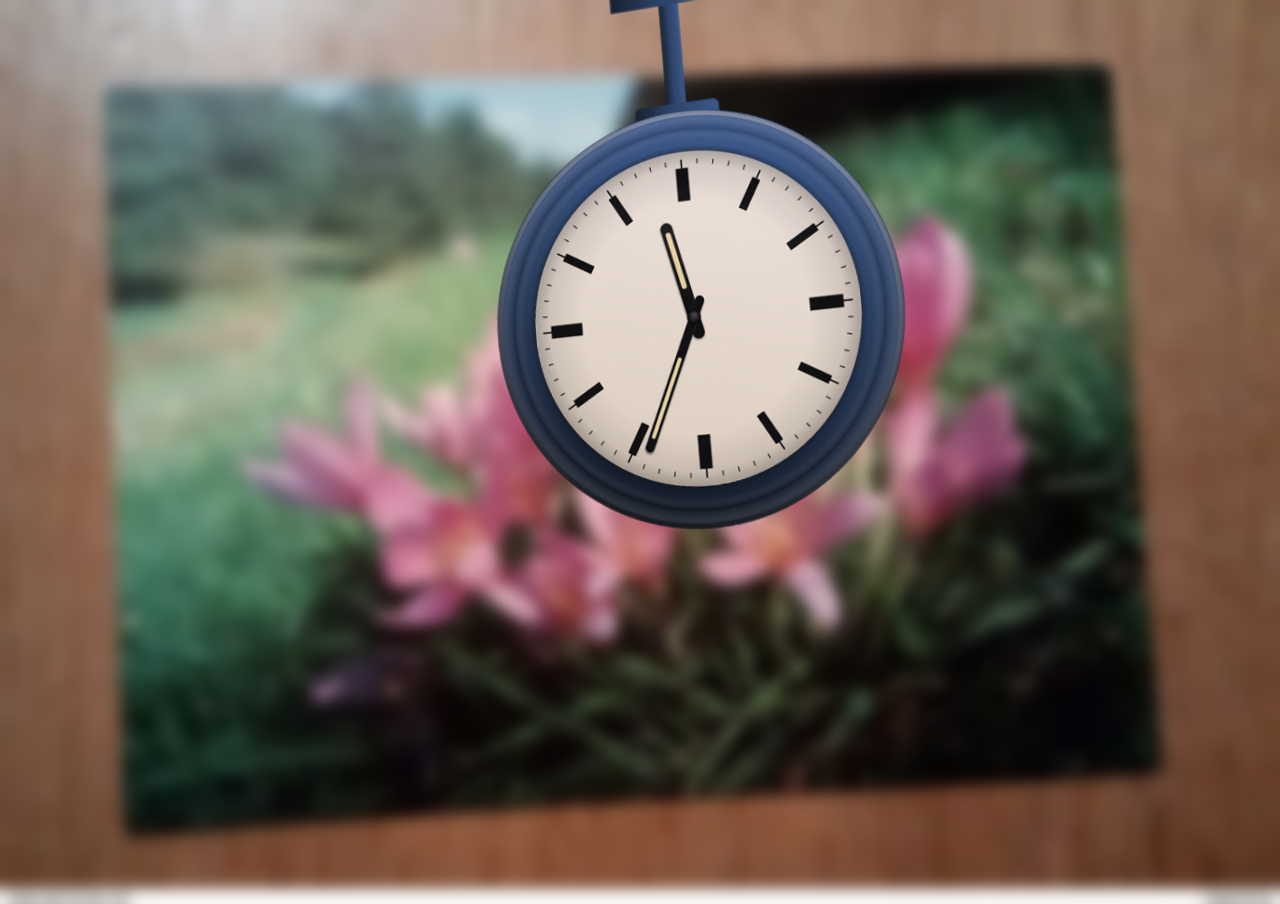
11:34
